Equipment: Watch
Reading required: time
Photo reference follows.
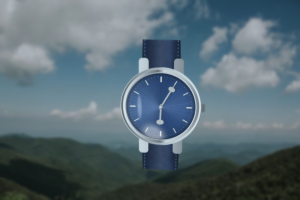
6:05
